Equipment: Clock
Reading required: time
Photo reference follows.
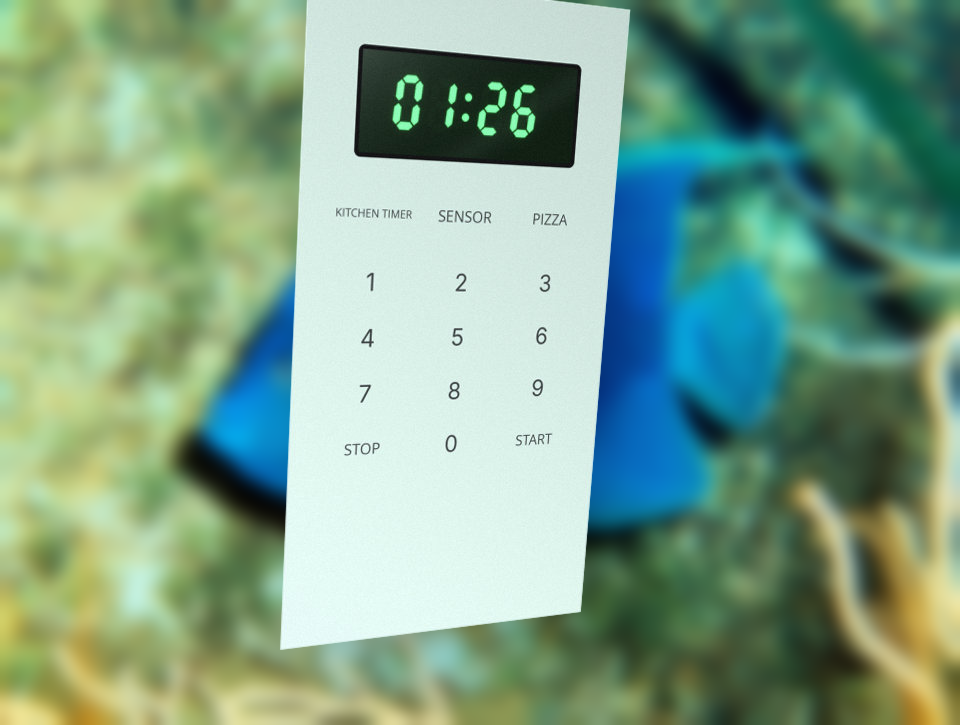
1:26
